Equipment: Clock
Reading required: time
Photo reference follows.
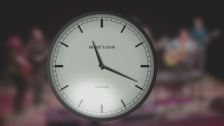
11:19
